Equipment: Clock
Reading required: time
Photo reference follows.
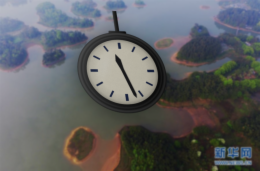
11:27
